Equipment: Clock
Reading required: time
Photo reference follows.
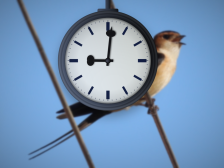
9:01
